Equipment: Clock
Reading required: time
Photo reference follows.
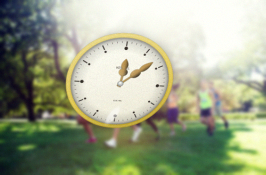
12:08
